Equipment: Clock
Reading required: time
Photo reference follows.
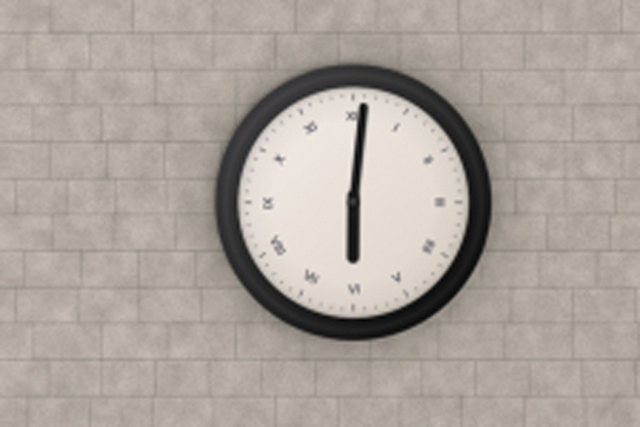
6:01
